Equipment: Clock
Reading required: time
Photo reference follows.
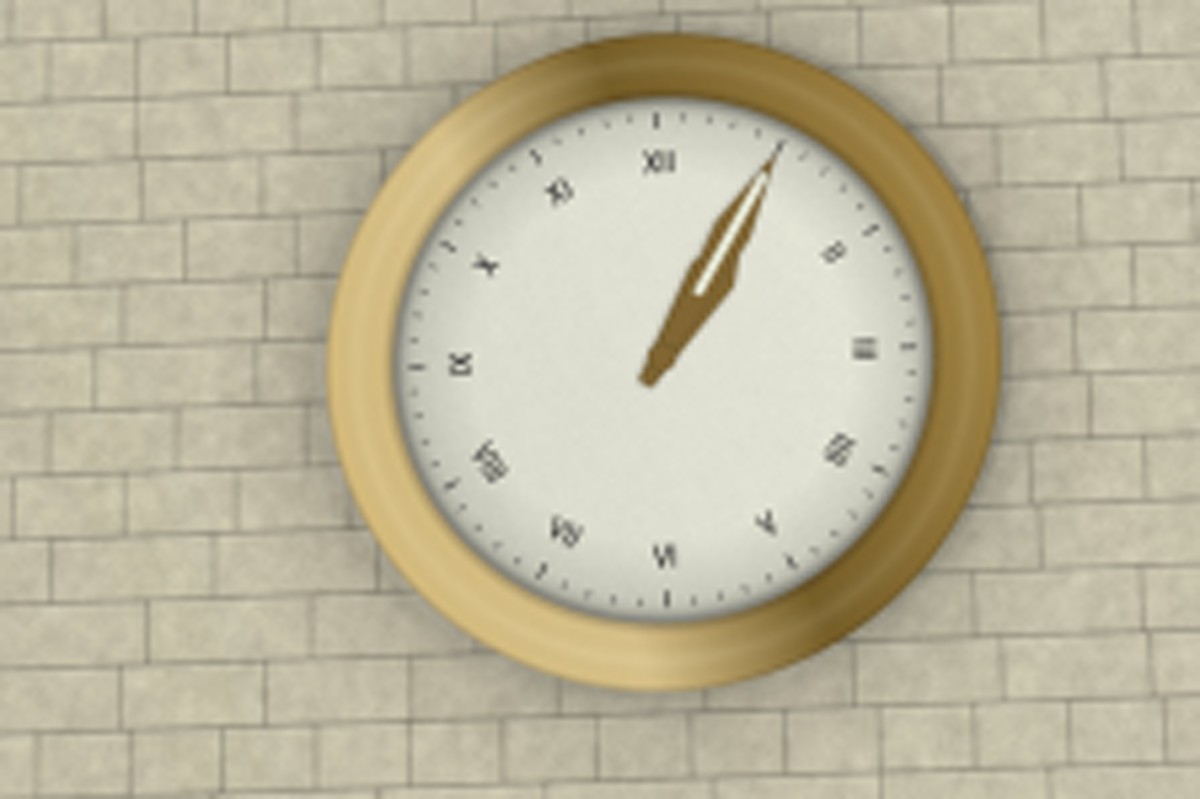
1:05
